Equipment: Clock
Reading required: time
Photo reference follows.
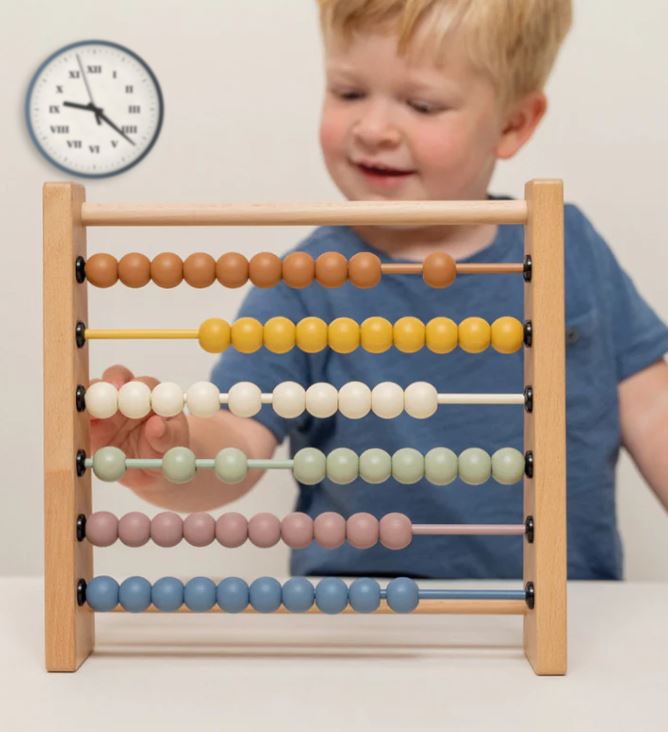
9:21:57
